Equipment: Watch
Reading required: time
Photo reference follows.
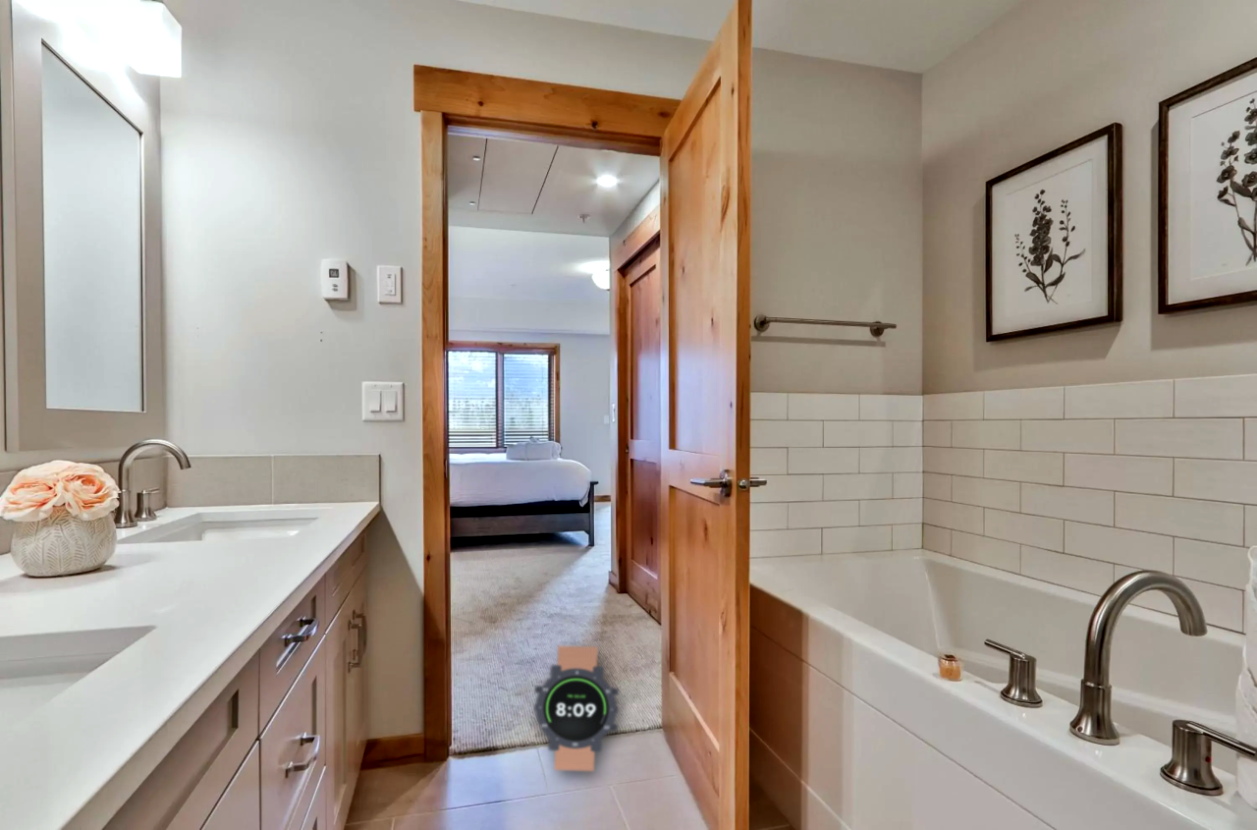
8:09
